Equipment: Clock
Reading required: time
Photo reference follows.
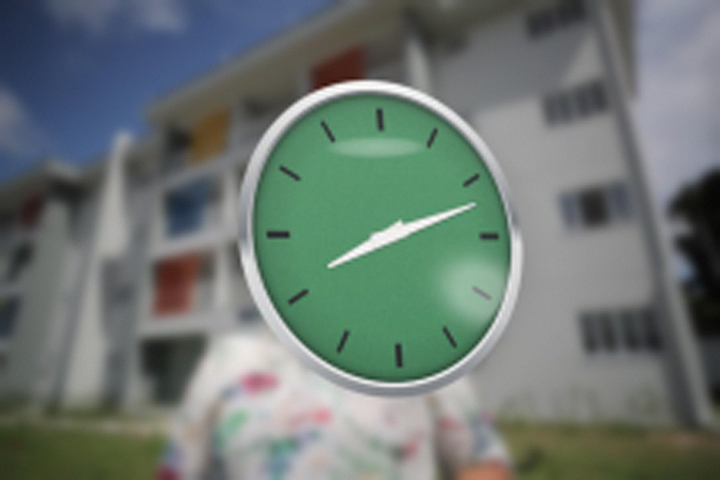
8:12
